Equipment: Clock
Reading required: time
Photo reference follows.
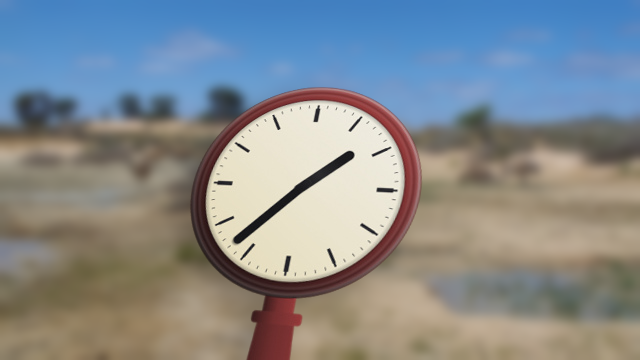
1:37
